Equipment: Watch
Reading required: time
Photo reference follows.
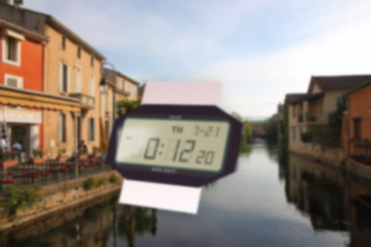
0:12:20
